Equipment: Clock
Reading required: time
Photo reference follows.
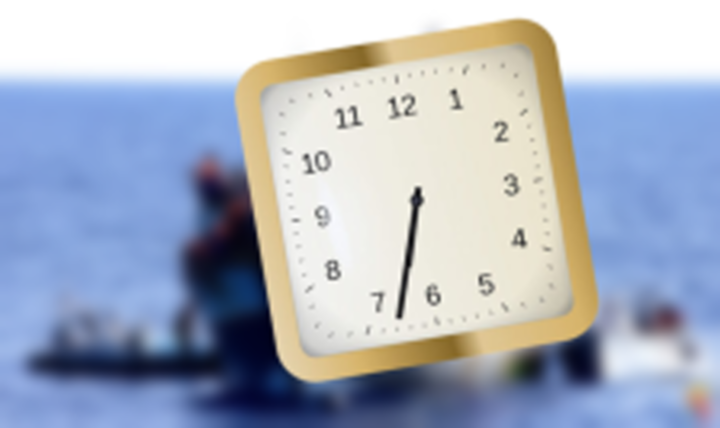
6:33
